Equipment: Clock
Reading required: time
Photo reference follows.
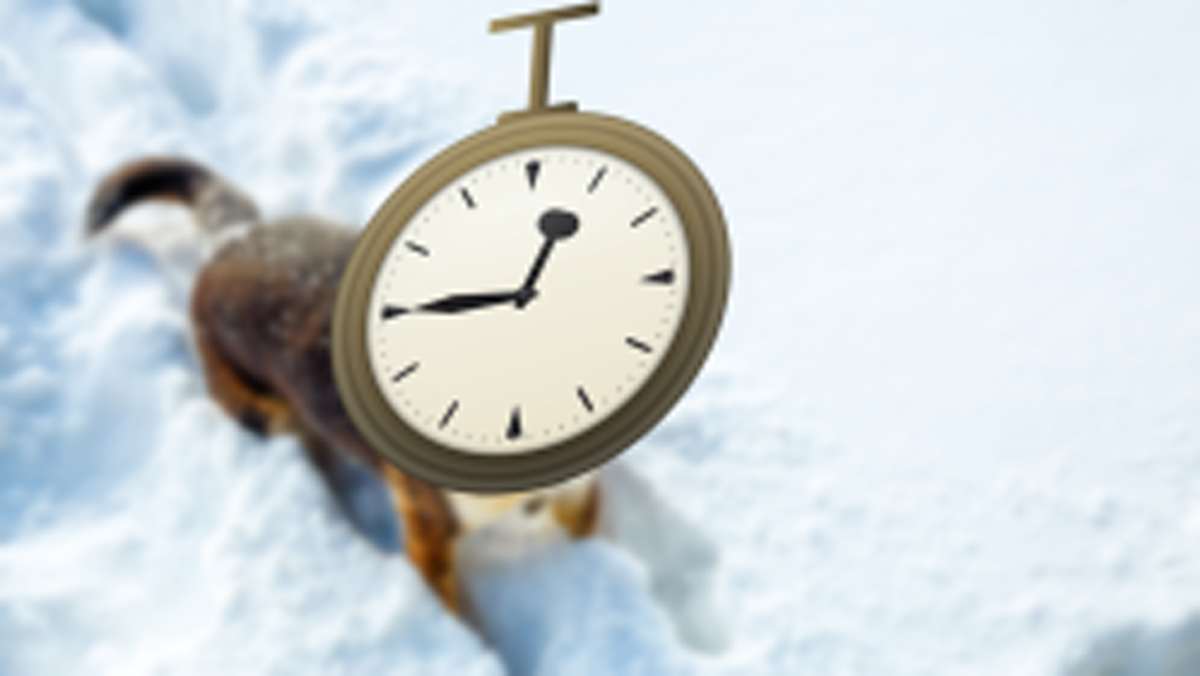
12:45
